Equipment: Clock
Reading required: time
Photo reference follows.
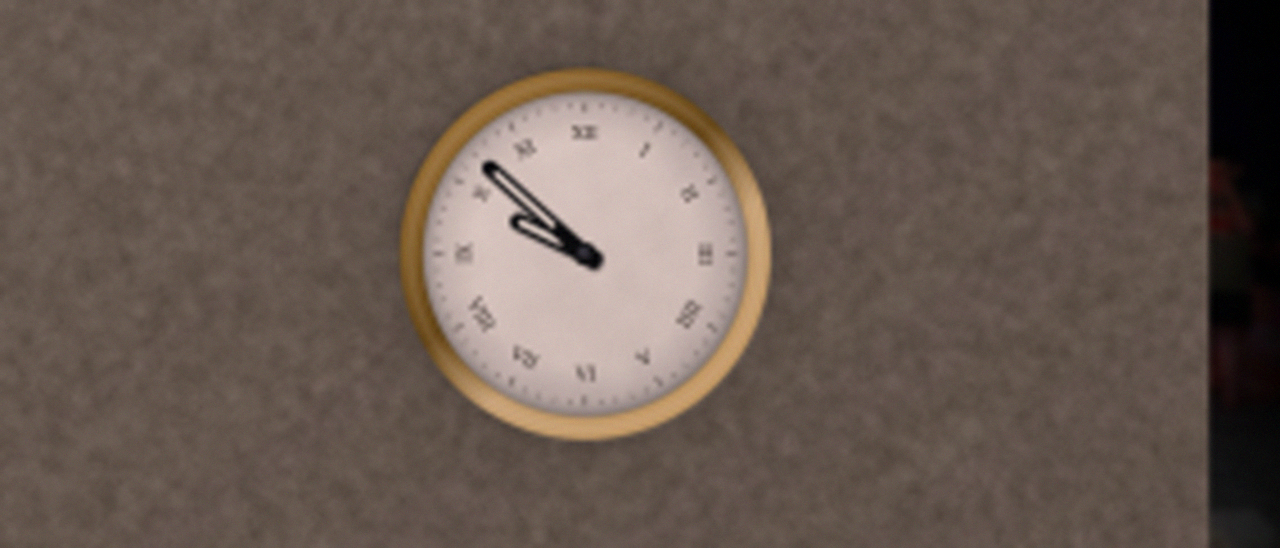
9:52
